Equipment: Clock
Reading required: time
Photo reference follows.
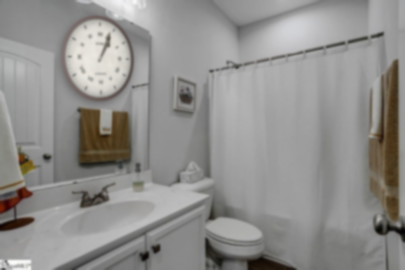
1:04
